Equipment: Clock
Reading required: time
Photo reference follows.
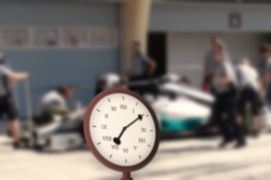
7:09
